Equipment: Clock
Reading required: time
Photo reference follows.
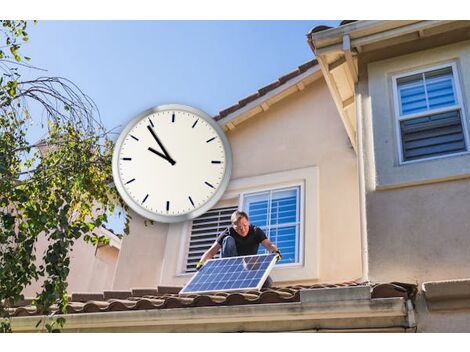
9:54
